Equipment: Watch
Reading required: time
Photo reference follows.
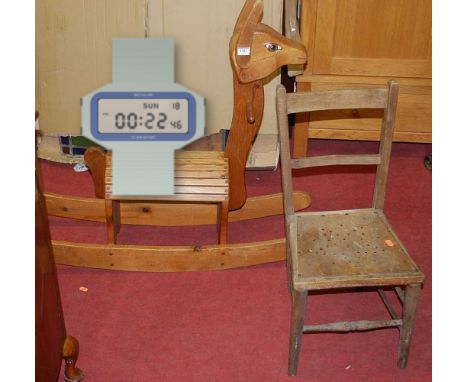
0:22
